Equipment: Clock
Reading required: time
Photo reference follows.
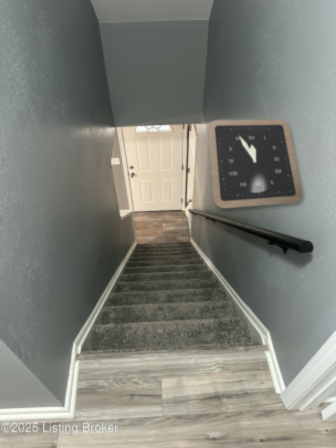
11:56
